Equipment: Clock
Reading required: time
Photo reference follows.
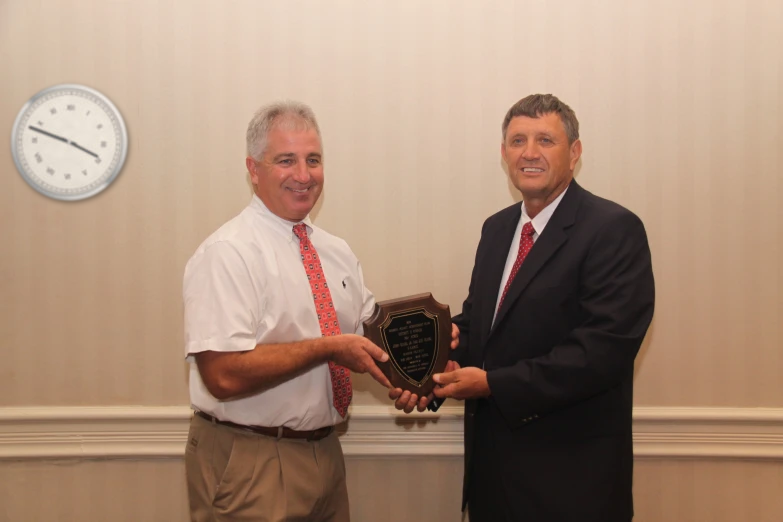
3:48
